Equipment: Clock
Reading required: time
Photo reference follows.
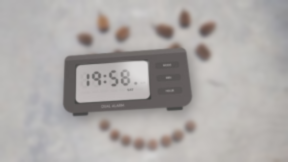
19:58
